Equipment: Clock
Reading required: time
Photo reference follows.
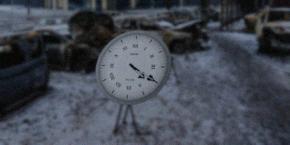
4:20
